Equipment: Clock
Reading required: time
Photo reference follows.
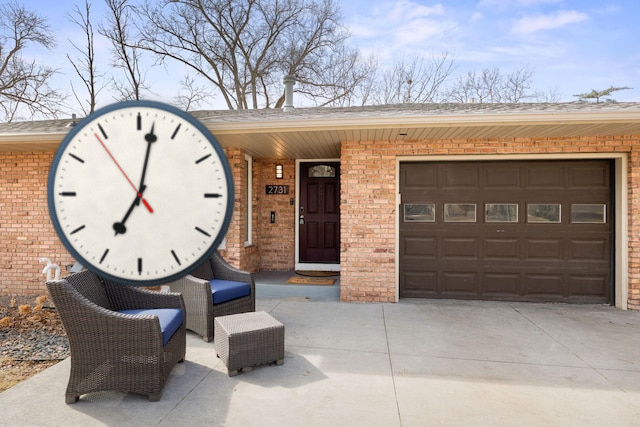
7:01:54
